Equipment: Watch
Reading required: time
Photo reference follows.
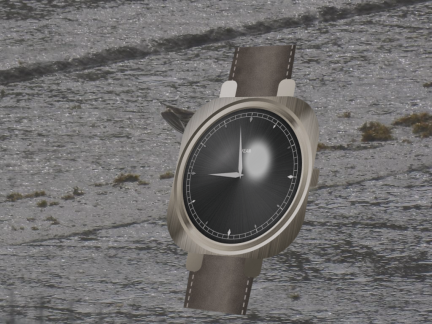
8:58
